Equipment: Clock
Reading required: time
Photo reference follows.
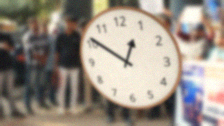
12:51
